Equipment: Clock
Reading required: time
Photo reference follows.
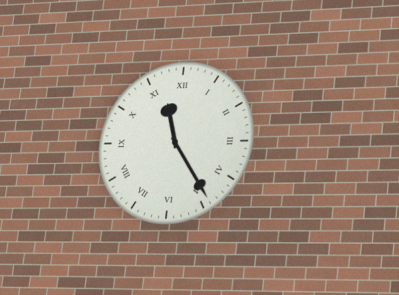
11:24
